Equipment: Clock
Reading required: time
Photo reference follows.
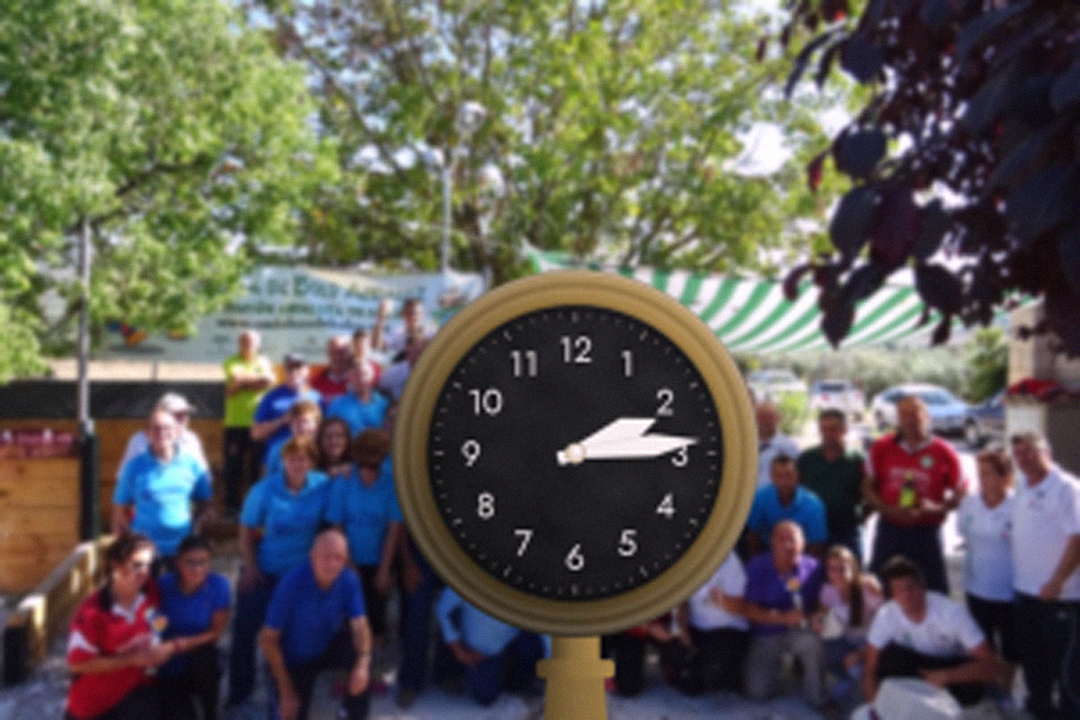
2:14
